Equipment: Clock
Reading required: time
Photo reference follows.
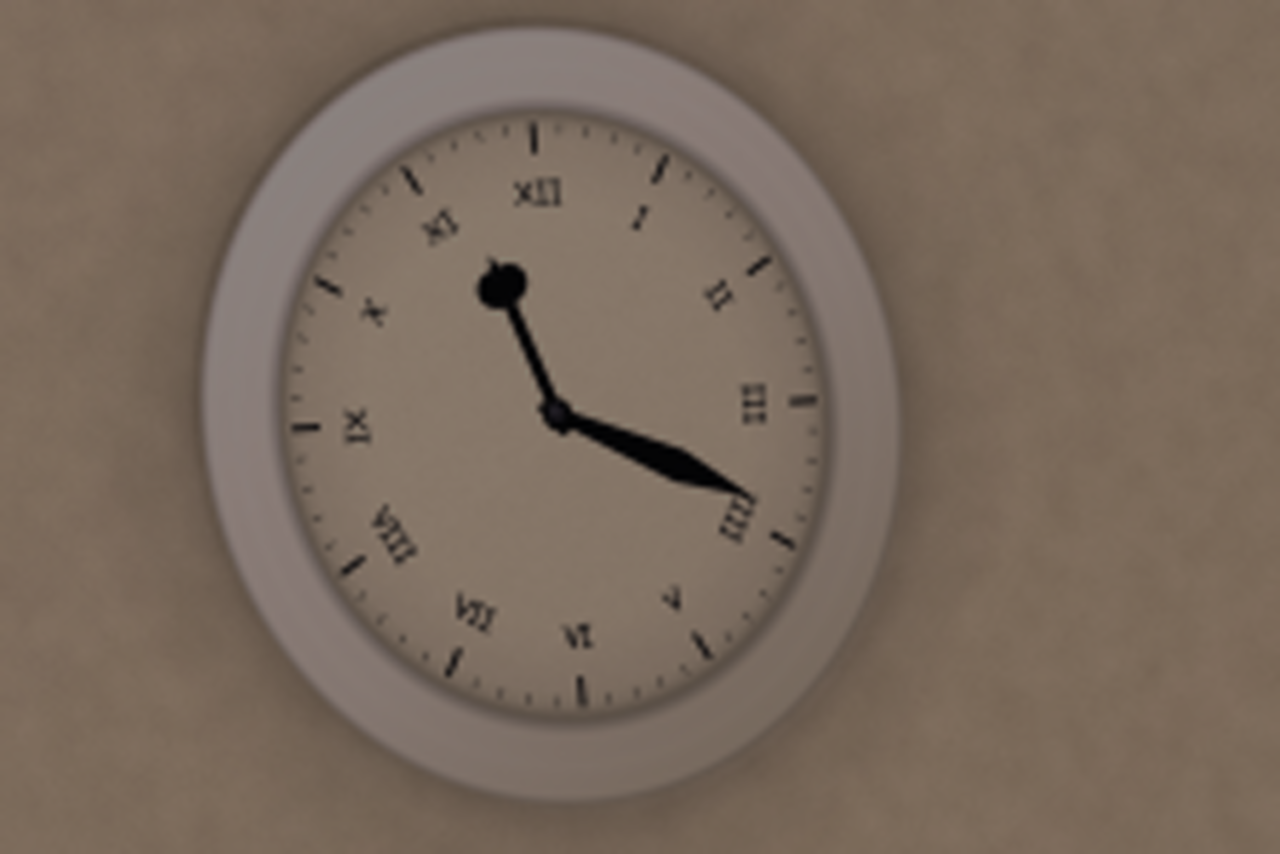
11:19
